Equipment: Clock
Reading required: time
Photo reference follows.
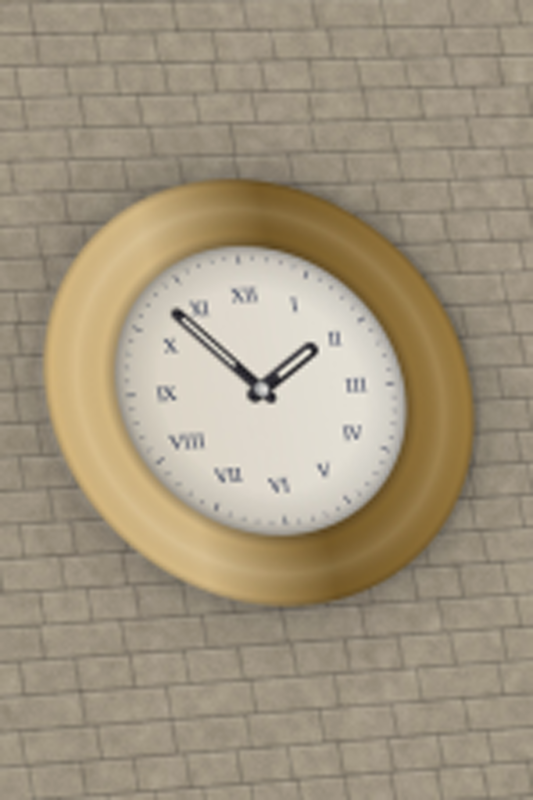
1:53
